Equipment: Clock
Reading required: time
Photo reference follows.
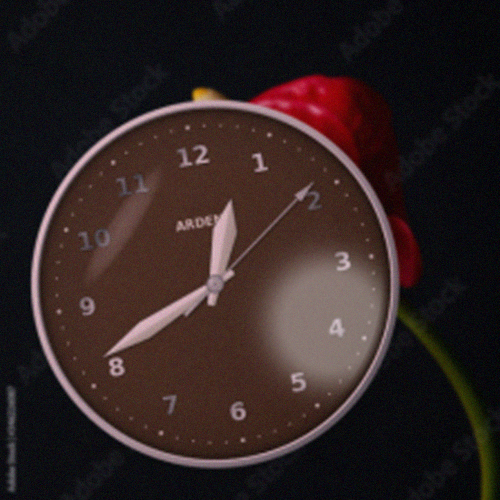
12:41:09
